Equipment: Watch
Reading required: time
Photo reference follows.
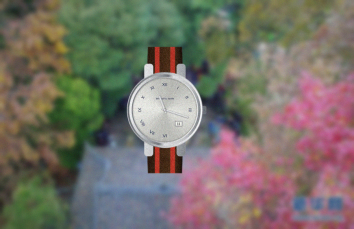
11:18
